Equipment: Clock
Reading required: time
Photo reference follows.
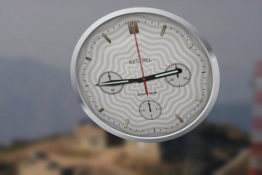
2:45
